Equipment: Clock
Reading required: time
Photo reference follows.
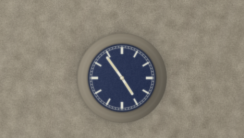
4:54
